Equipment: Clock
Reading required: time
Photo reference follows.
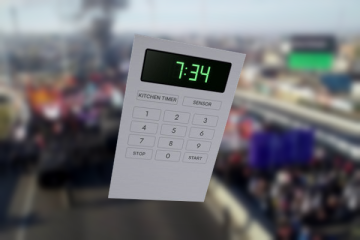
7:34
